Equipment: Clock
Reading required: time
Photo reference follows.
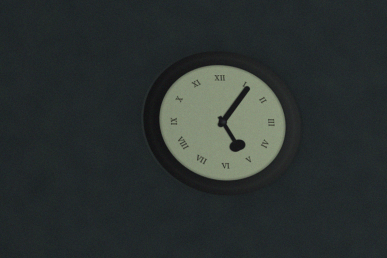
5:06
